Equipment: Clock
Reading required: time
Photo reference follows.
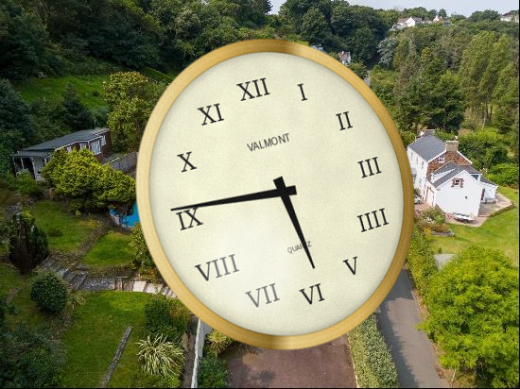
5:46
